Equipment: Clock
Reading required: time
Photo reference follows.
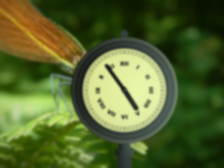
4:54
